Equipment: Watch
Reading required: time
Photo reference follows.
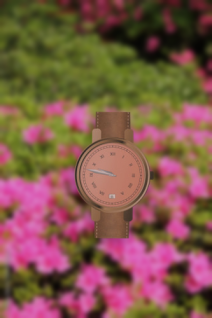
9:47
